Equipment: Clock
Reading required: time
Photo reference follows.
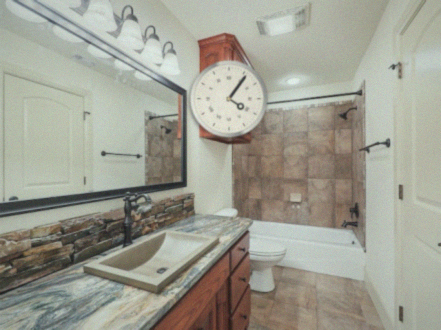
4:06
